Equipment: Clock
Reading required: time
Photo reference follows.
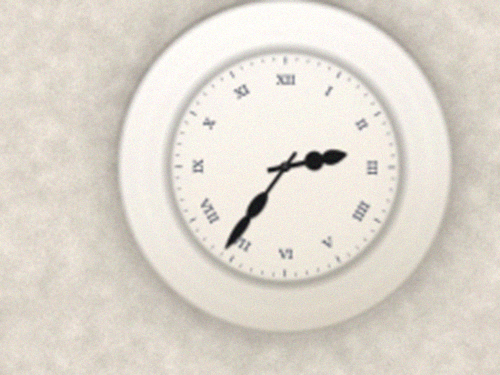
2:36
